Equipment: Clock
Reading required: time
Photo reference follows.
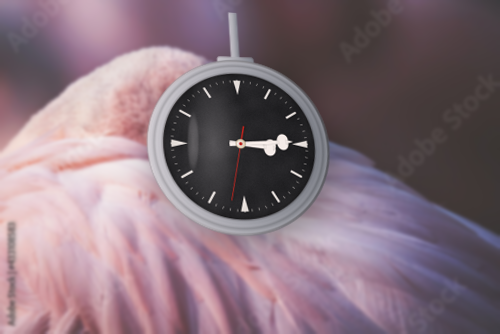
3:14:32
